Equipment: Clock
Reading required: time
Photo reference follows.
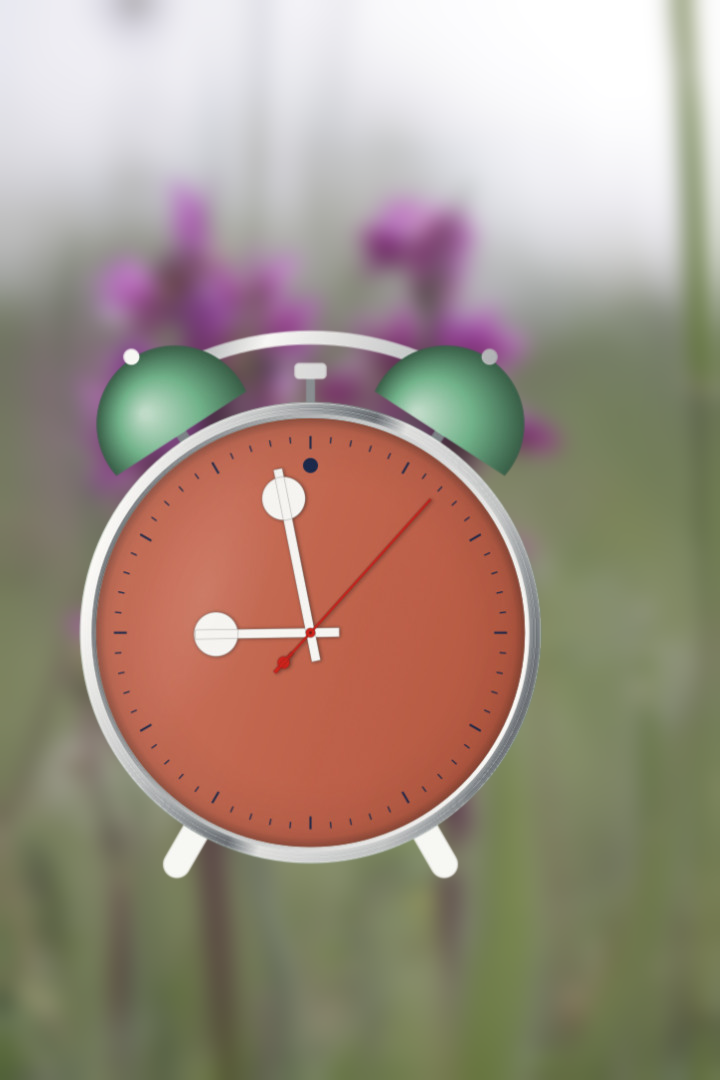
8:58:07
